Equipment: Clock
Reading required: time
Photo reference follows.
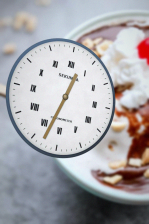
12:33
